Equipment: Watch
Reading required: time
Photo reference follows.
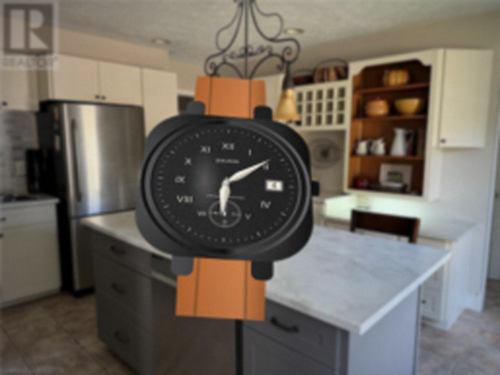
6:09
